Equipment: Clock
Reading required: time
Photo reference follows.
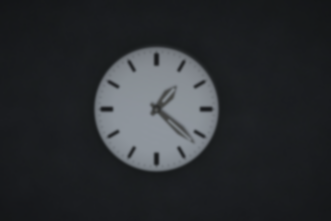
1:22
